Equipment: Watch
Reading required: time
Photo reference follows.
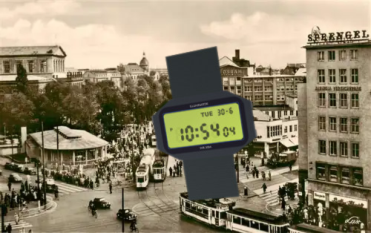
10:54:04
